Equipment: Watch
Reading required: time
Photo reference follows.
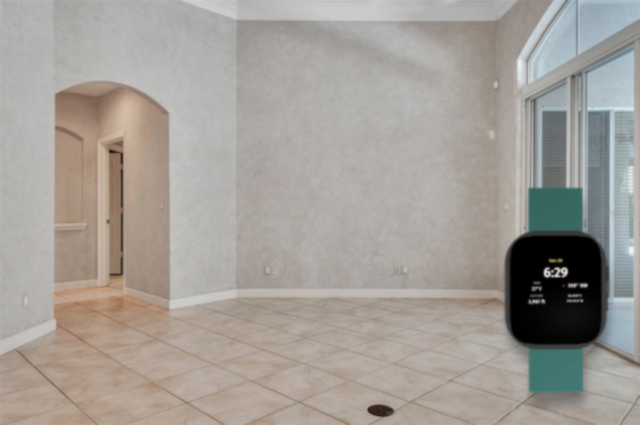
6:29
